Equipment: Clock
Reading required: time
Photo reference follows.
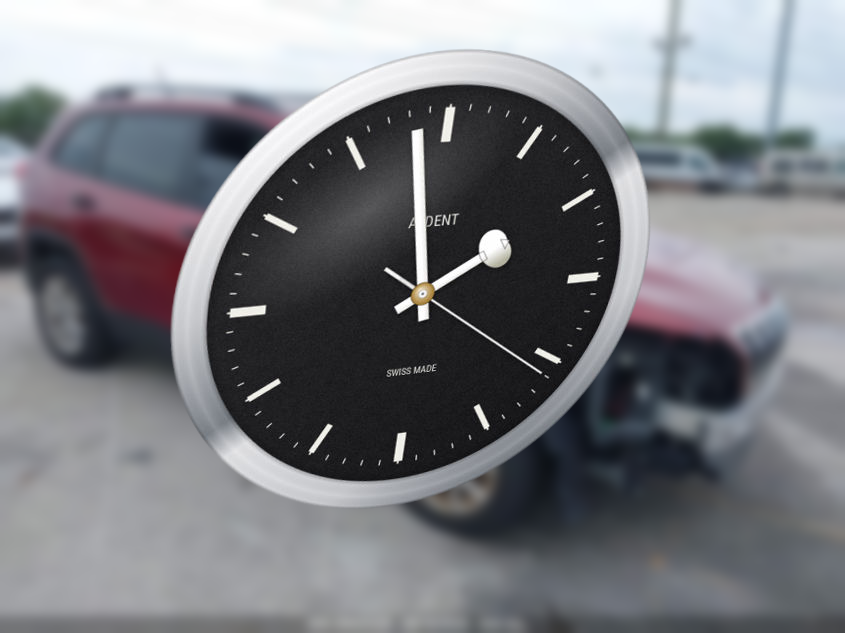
1:58:21
